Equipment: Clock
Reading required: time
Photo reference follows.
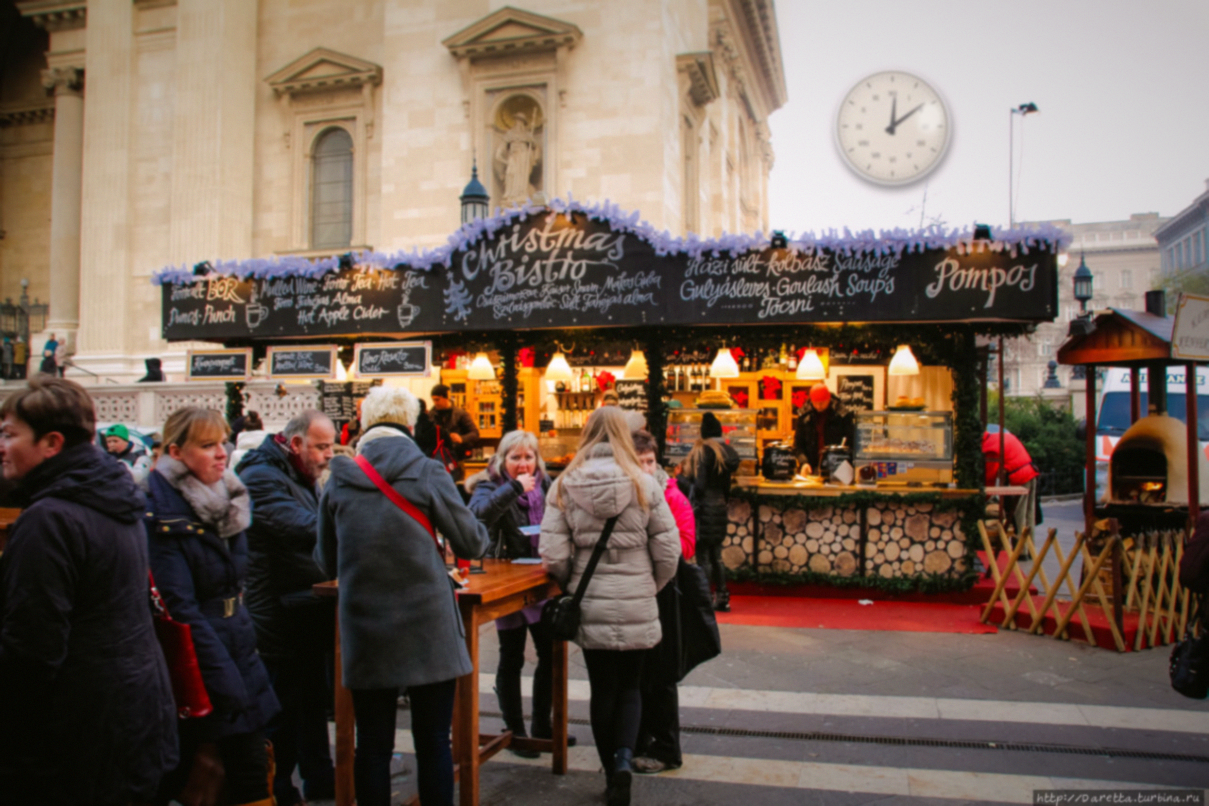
12:09
